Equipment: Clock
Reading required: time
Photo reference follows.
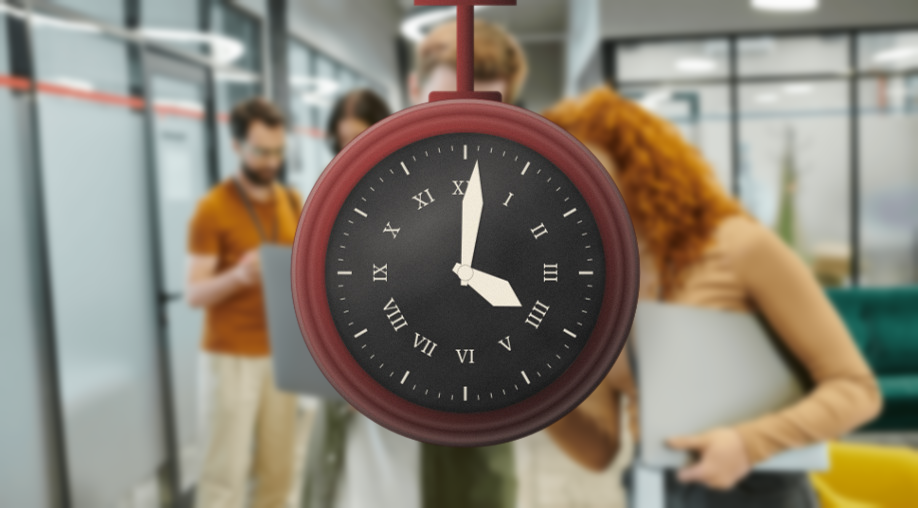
4:01
